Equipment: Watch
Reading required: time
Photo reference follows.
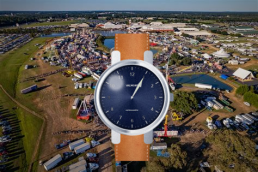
1:05
